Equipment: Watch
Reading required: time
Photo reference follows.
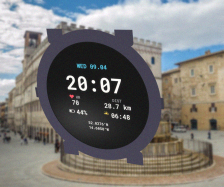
20:07
